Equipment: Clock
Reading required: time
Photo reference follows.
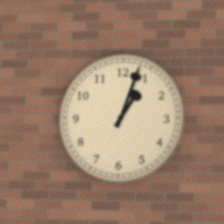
1:03
